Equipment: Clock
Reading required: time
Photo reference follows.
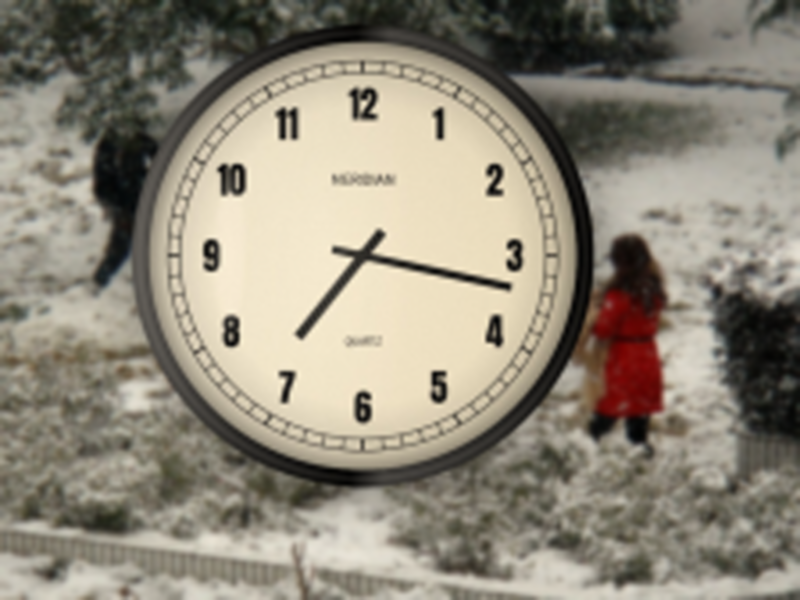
7:17
